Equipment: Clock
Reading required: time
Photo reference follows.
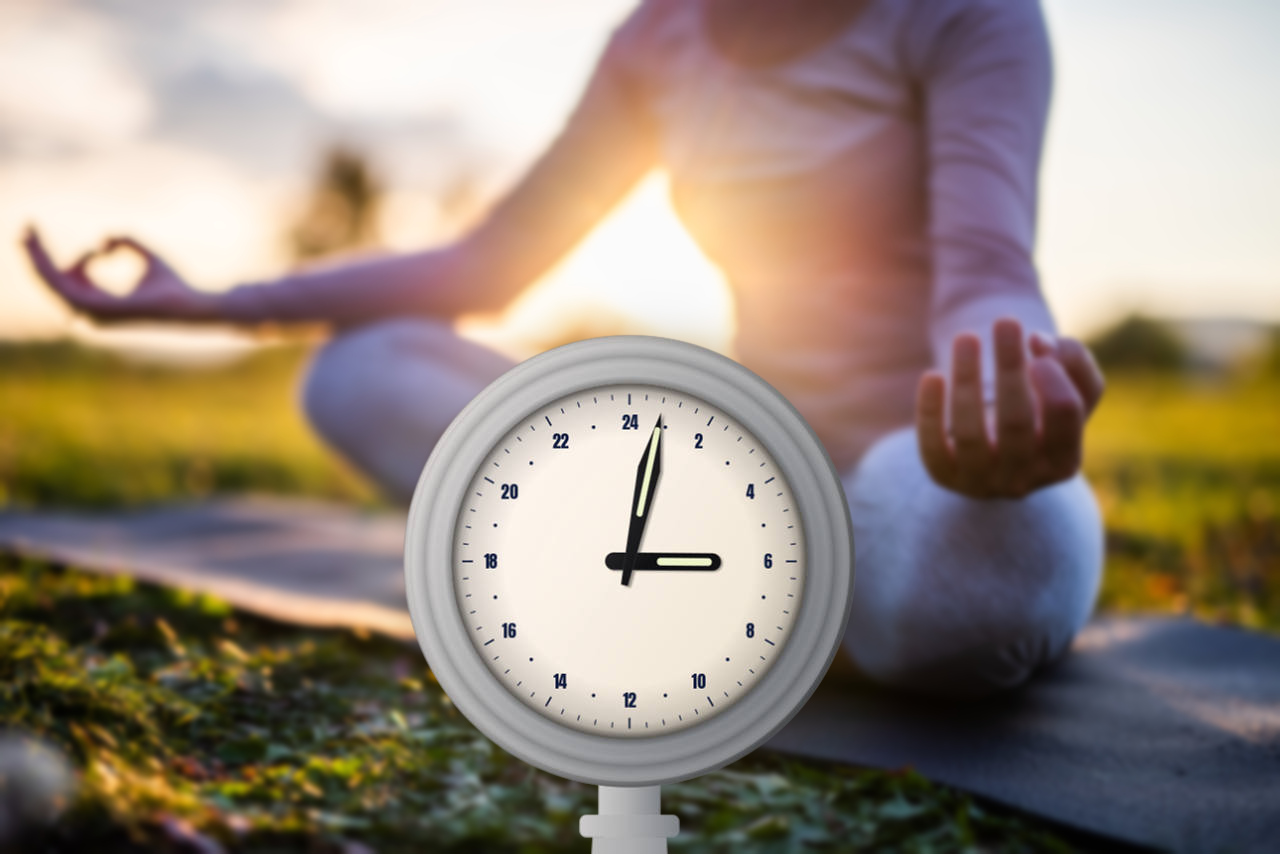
6:02
